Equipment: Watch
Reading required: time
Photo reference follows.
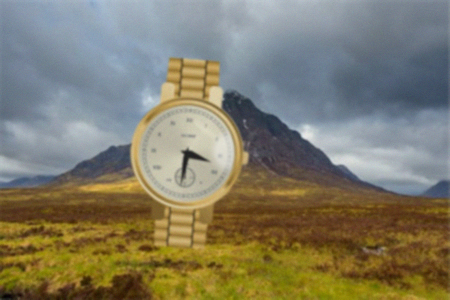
3:31
